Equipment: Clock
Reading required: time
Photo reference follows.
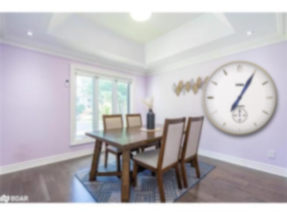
7:05
